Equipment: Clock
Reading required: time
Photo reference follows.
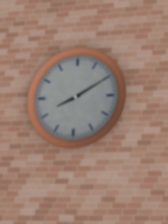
8:10
